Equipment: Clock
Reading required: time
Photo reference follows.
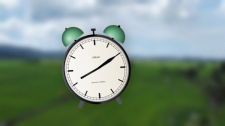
8:10
